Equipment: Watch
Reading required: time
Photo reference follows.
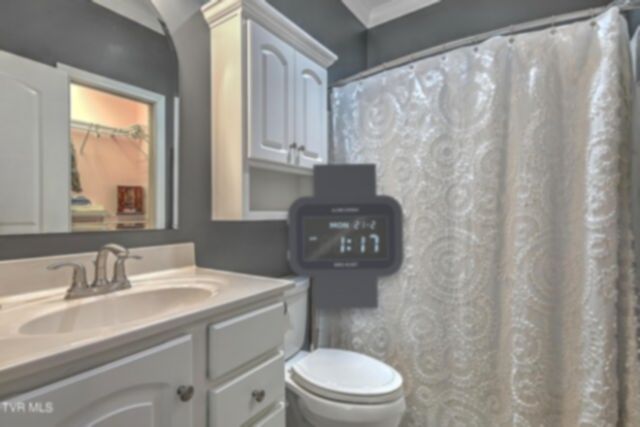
1:17
